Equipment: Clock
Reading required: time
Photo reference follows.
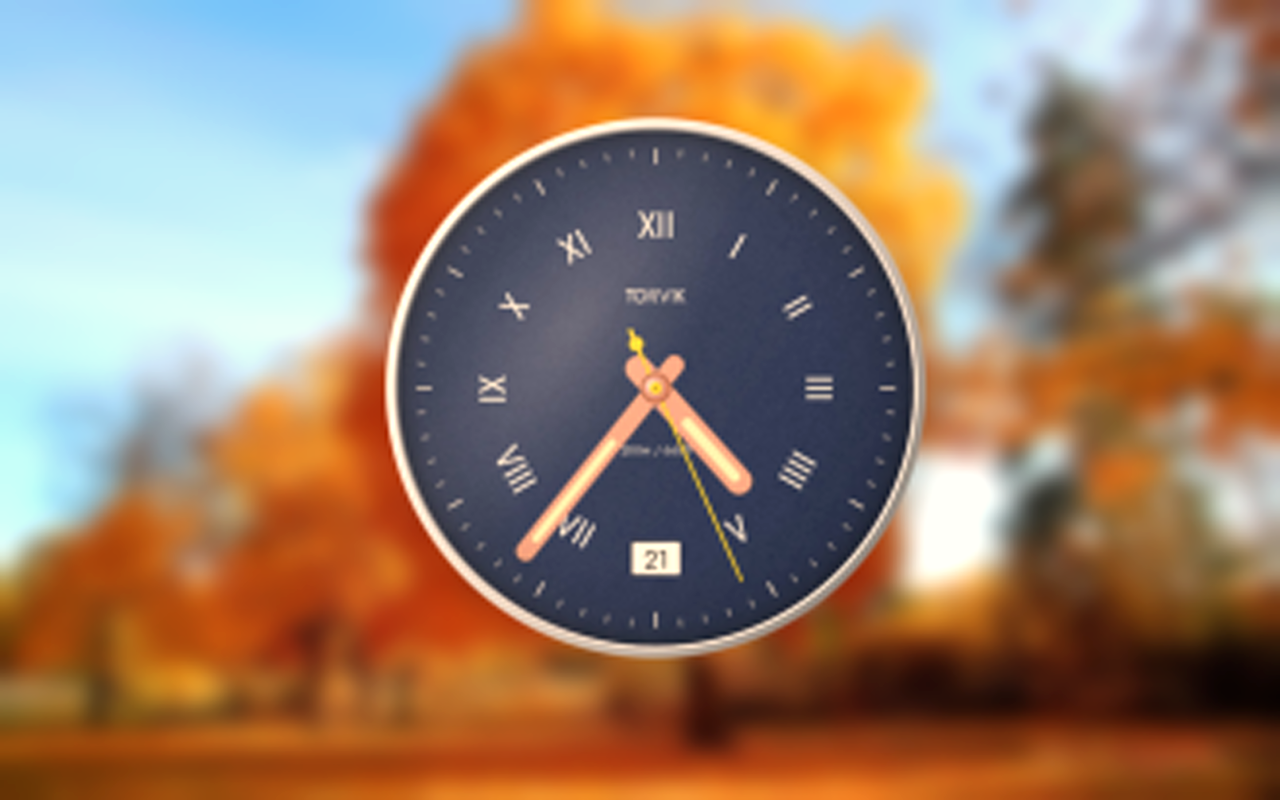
4:36:26
